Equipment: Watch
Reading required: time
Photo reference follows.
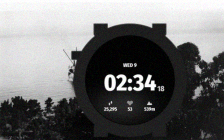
2:34:18
